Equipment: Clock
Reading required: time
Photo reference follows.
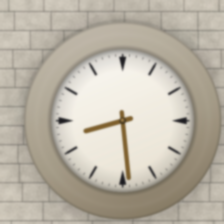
8:29
